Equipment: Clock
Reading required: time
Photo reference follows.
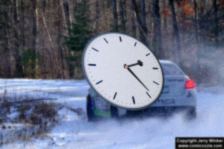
2:24
